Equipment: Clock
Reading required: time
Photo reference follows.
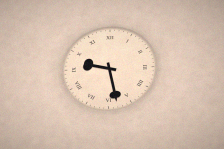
9:28
